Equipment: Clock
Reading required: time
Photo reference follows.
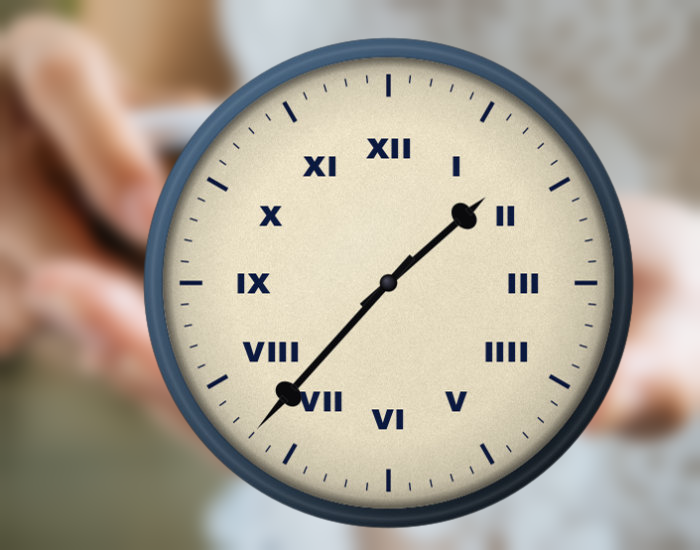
1:37
